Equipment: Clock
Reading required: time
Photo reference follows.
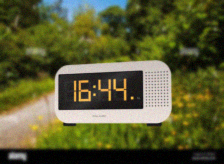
16:44
